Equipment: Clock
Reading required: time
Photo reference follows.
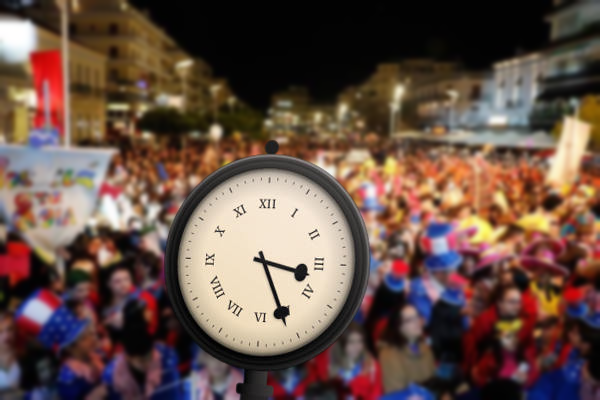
3:26
